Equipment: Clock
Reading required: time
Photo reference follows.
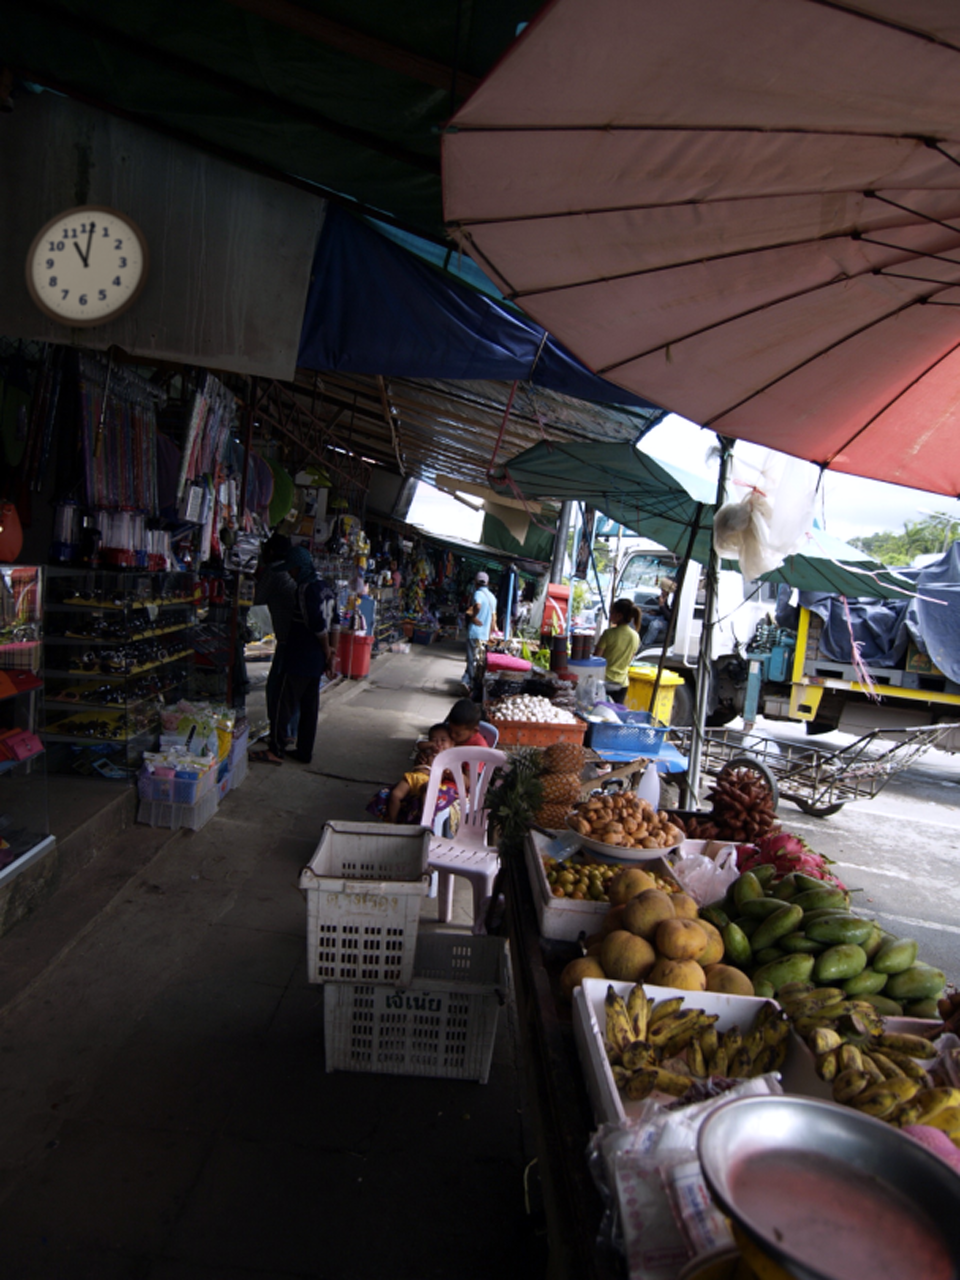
11:01
